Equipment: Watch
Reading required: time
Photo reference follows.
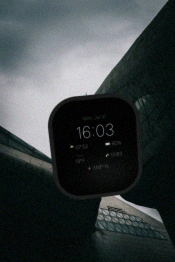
16:03
